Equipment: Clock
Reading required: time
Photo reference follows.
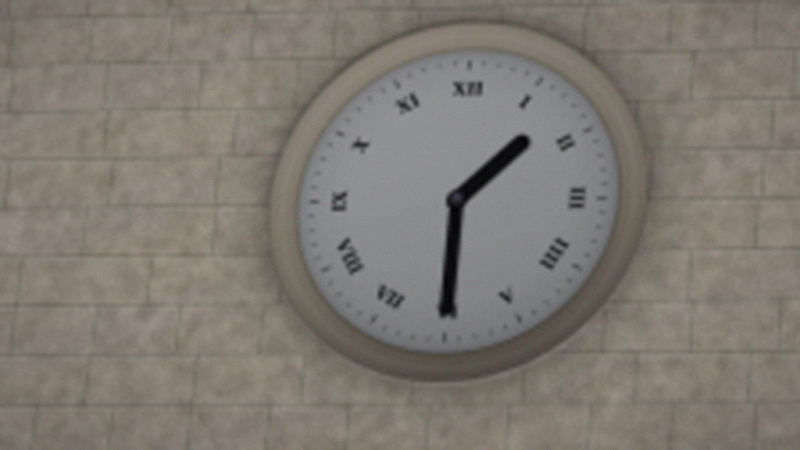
1:30
